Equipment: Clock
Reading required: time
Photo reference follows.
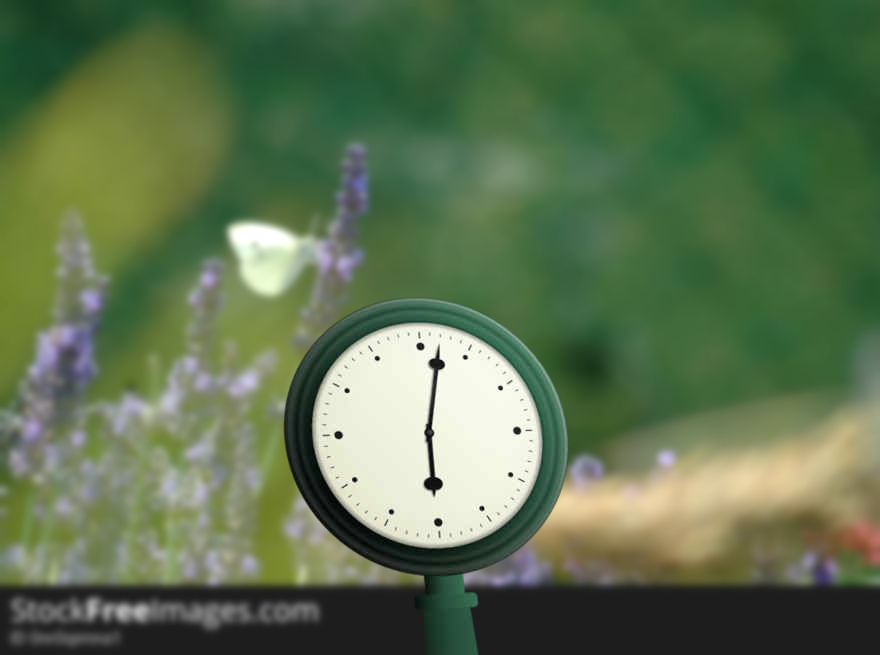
6:02
